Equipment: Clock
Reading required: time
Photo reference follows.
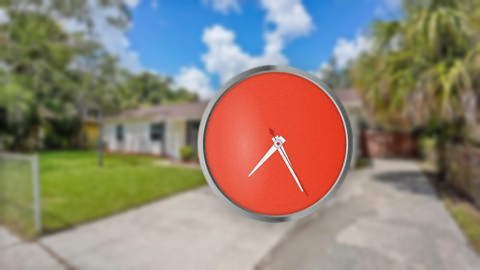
7:25:25
